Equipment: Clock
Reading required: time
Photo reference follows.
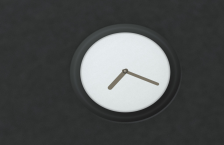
7:19
